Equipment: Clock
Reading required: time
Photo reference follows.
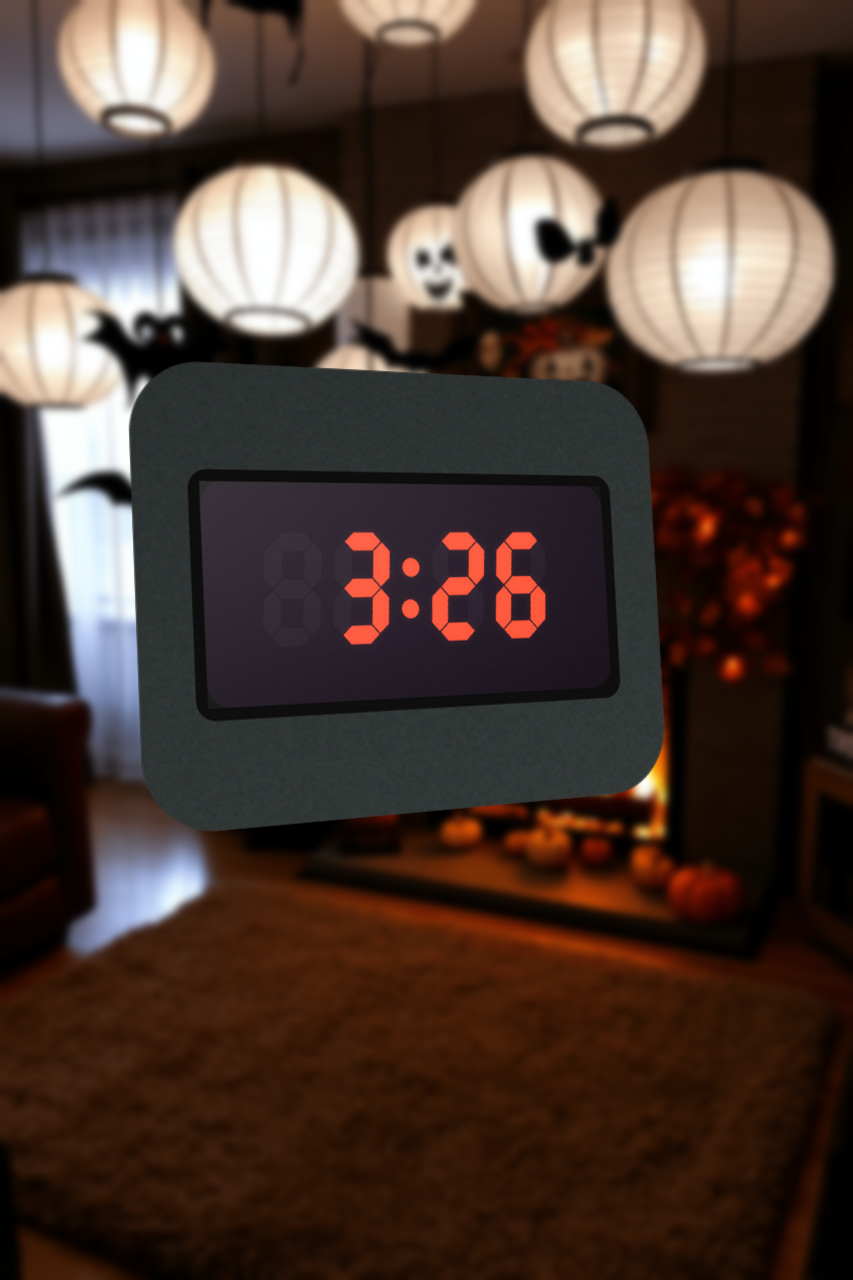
3:26
